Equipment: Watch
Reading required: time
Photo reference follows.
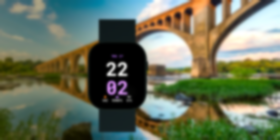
22:02
